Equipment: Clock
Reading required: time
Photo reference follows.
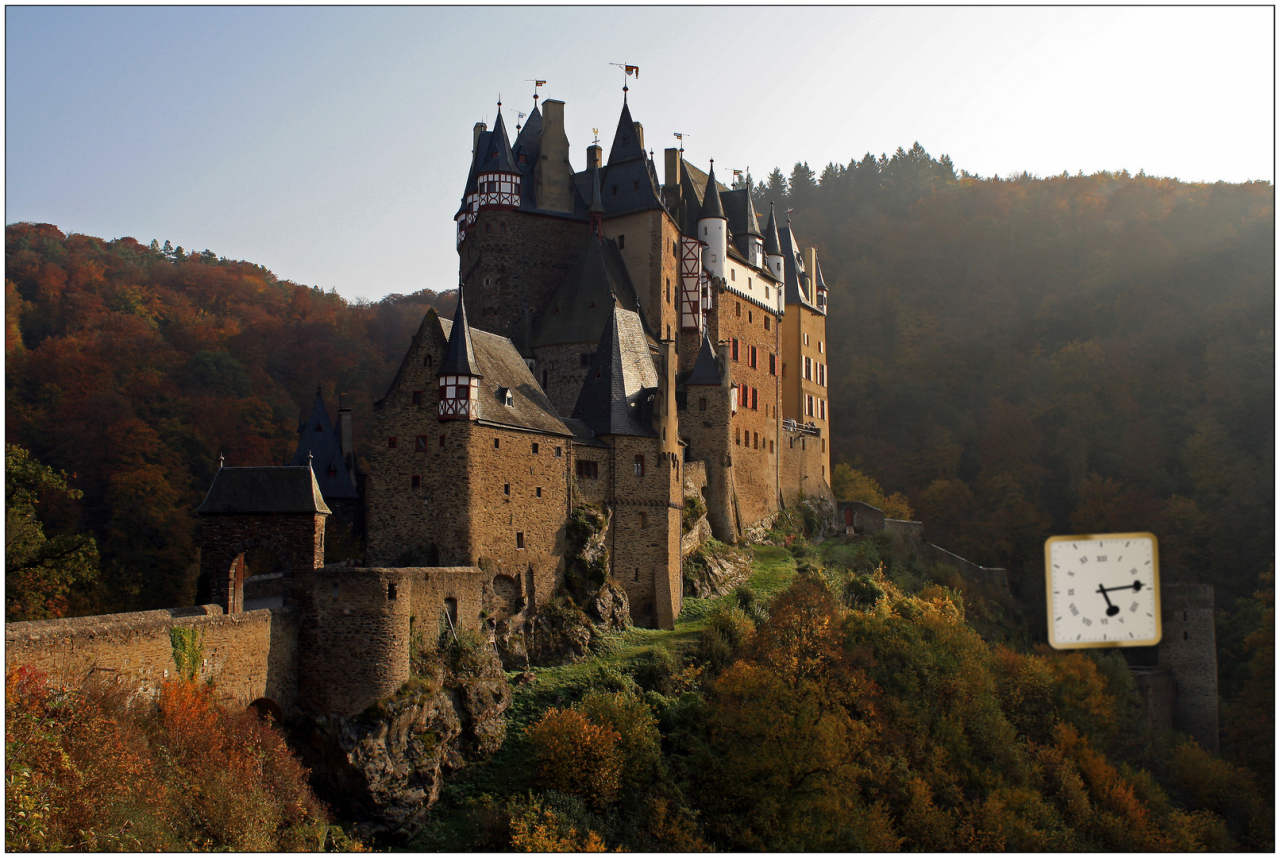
5:14
